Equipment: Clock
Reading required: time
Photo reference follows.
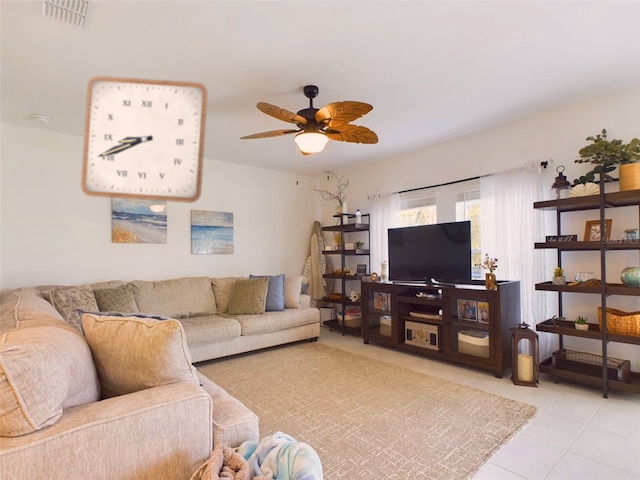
8:41
